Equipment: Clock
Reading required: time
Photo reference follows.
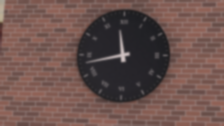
11:43
